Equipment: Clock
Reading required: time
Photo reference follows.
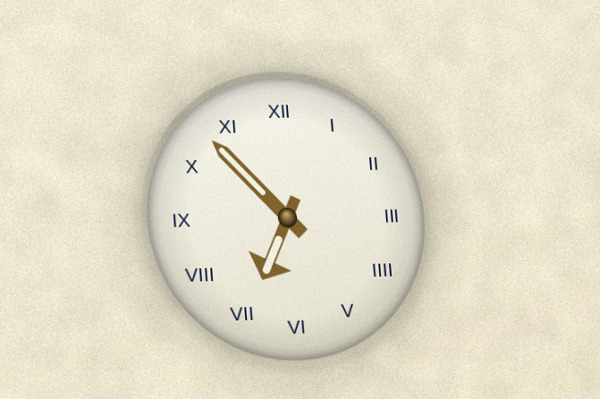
6:53
